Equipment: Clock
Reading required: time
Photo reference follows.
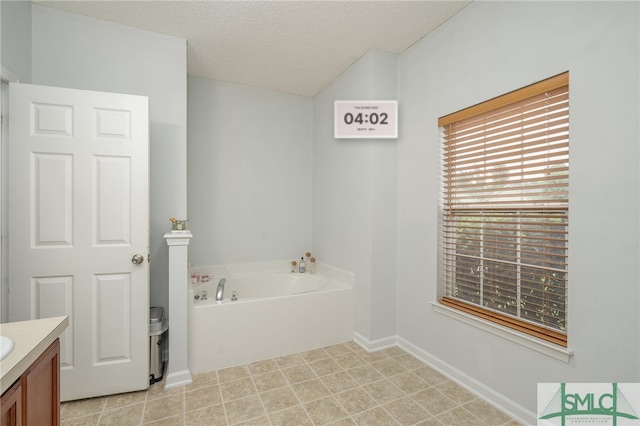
4:02
